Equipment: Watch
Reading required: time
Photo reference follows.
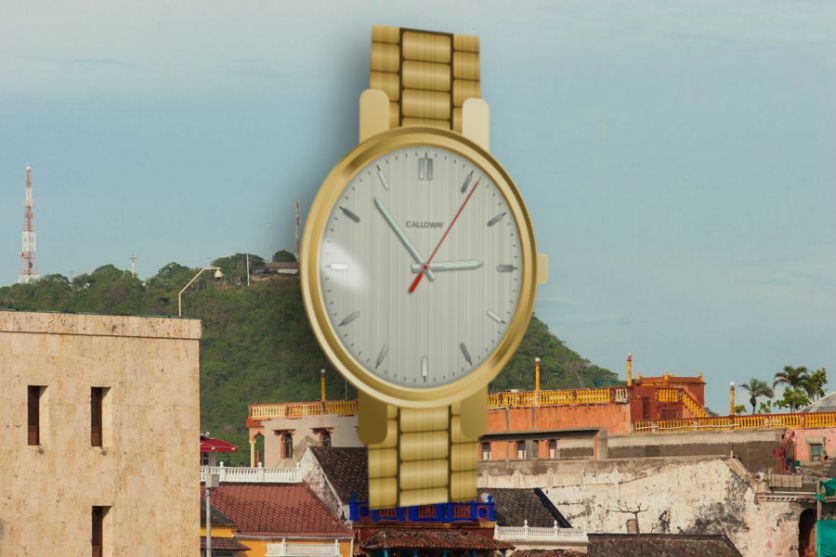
2:53:06
